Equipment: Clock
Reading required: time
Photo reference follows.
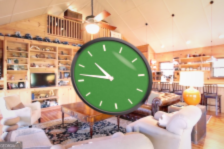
10:47
